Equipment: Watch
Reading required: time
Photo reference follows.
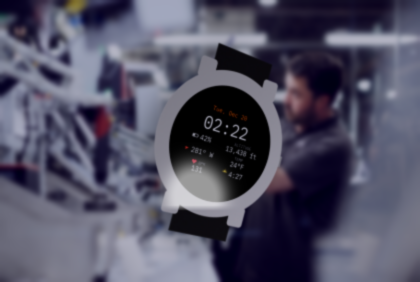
2:22
